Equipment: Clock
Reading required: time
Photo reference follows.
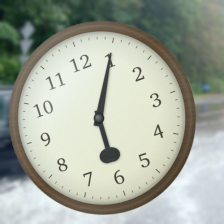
6:05
